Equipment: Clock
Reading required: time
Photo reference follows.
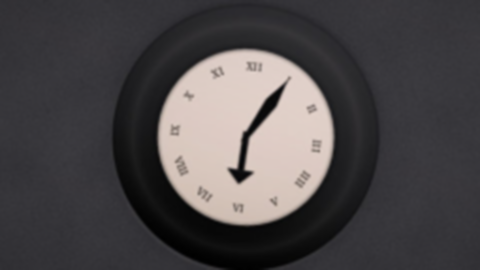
6:05
